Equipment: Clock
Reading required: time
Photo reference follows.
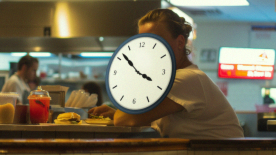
3:52
